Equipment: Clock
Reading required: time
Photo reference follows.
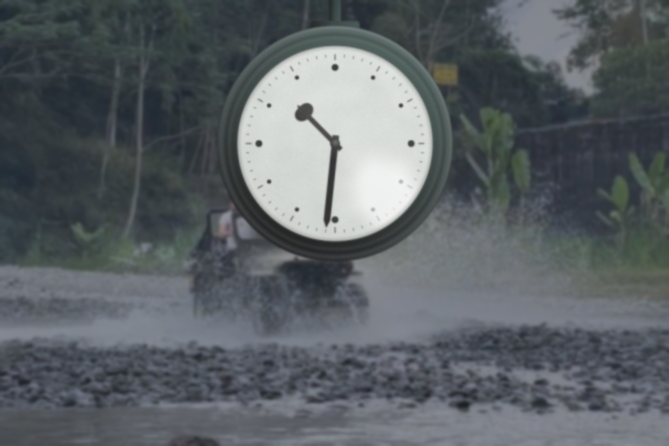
10:31
